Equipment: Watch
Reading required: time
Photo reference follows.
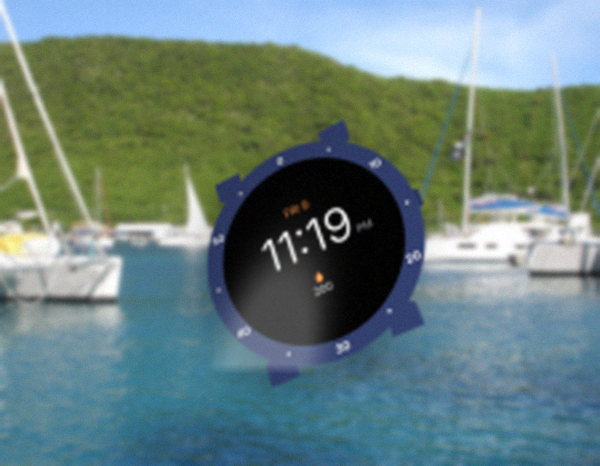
11:19
